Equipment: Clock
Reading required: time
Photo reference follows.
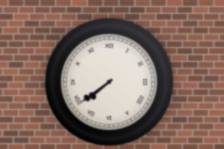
7:39
